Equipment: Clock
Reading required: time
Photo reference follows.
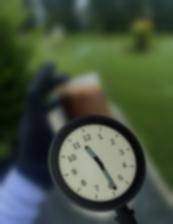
11:29
